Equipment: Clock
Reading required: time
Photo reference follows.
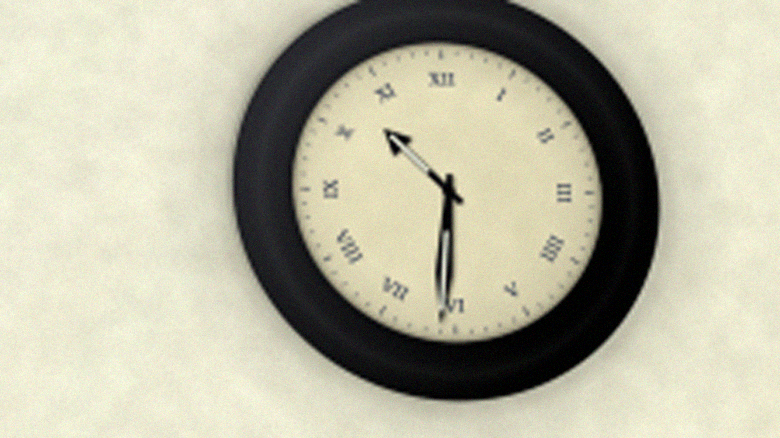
10:31
